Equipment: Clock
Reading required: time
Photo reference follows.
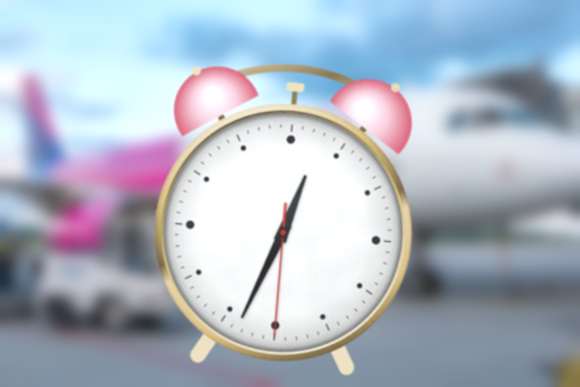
12:33:30
